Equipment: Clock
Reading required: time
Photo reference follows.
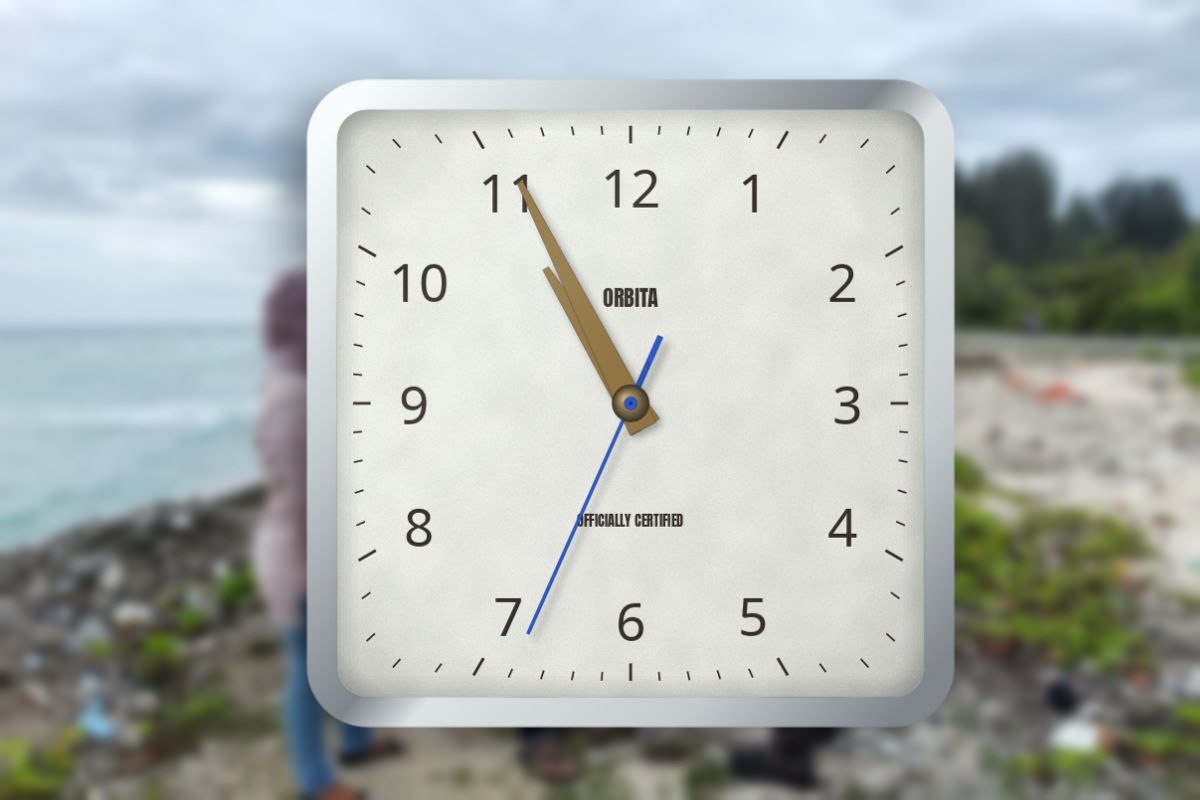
10:55:34
